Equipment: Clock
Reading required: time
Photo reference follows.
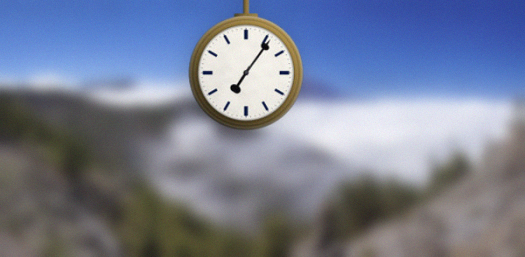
7:06
